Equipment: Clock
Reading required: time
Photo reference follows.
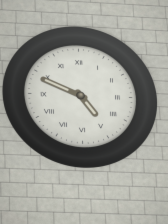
4:49
